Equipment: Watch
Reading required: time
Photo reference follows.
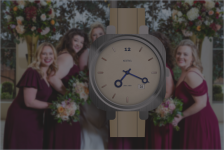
7:19
